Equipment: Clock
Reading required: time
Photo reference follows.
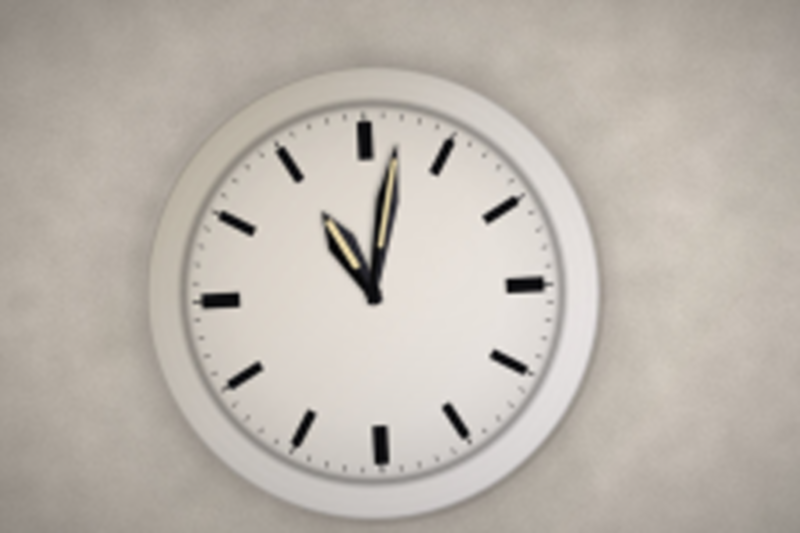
11:02
